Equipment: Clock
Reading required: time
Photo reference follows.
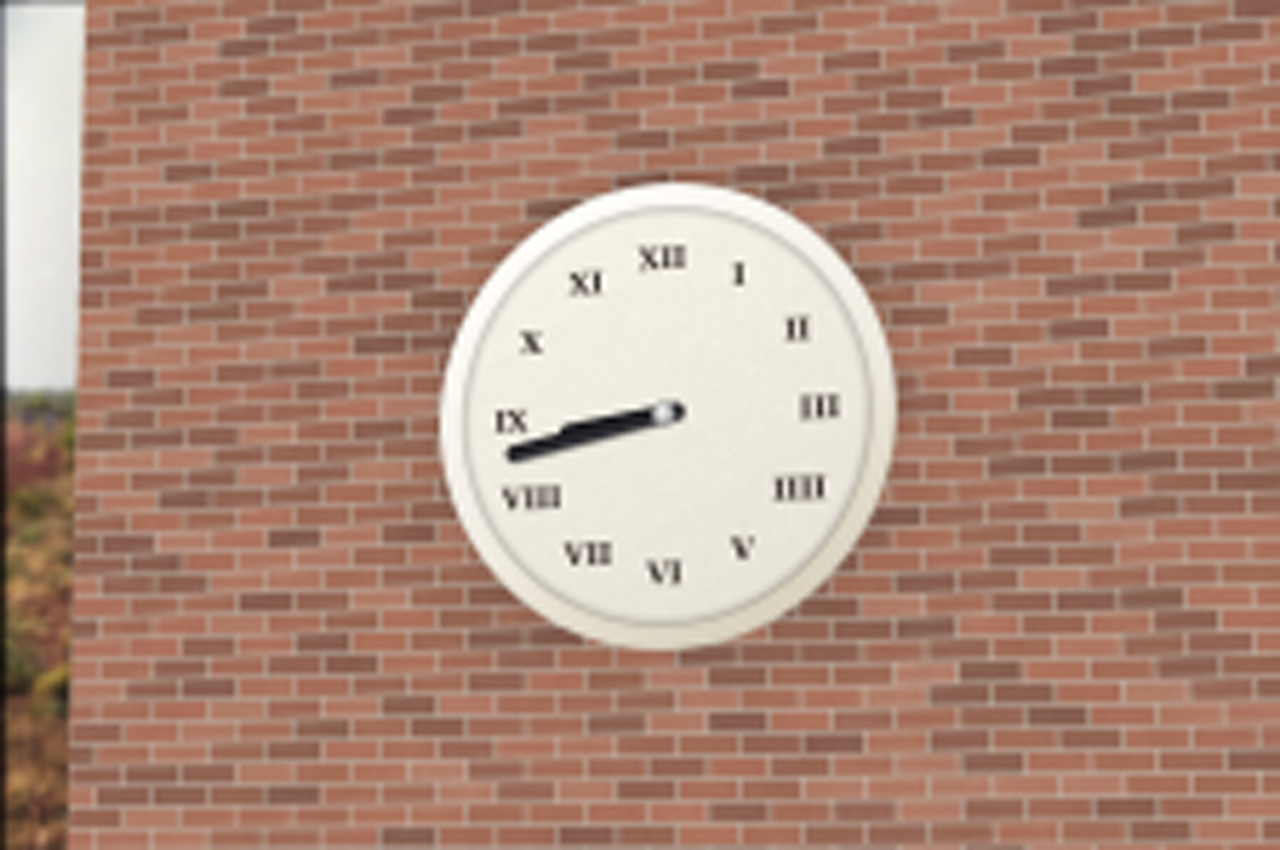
8:43
